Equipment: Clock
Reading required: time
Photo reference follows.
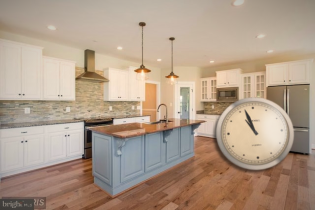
10:57
